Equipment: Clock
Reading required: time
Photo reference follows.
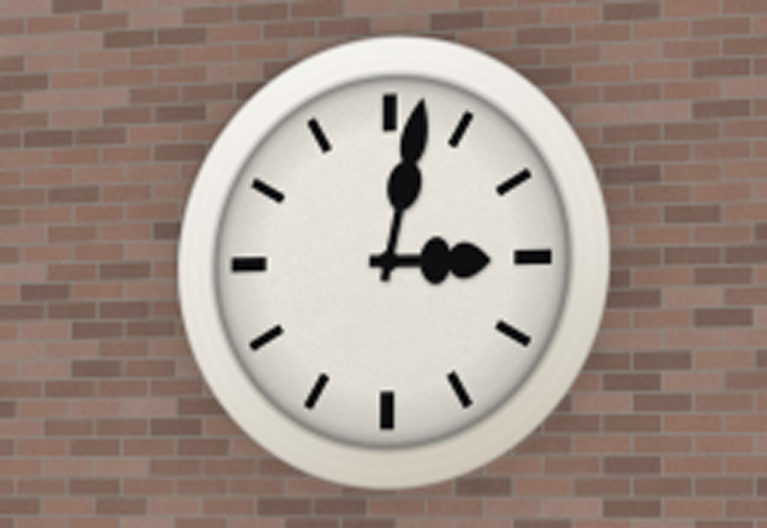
3:02
